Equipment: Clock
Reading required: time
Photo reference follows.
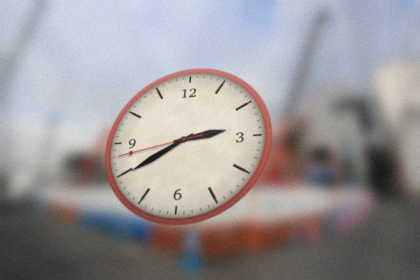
2:39:43
